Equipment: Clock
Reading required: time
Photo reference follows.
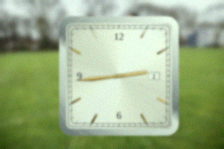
2:44
